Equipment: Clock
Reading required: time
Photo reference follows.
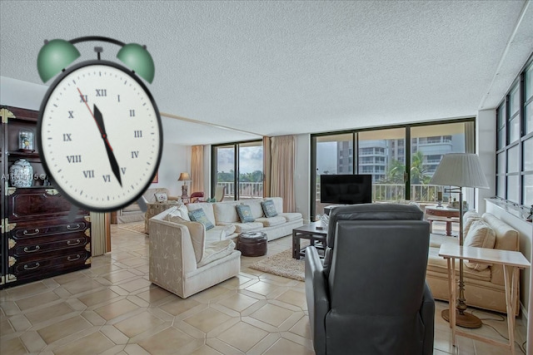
11:26:55
